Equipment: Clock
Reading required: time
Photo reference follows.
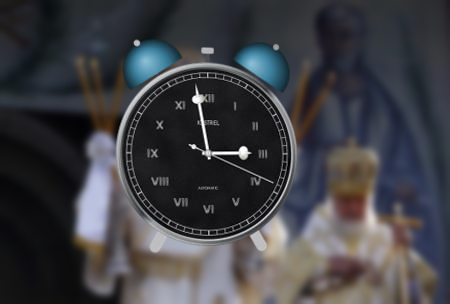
2:58:19
